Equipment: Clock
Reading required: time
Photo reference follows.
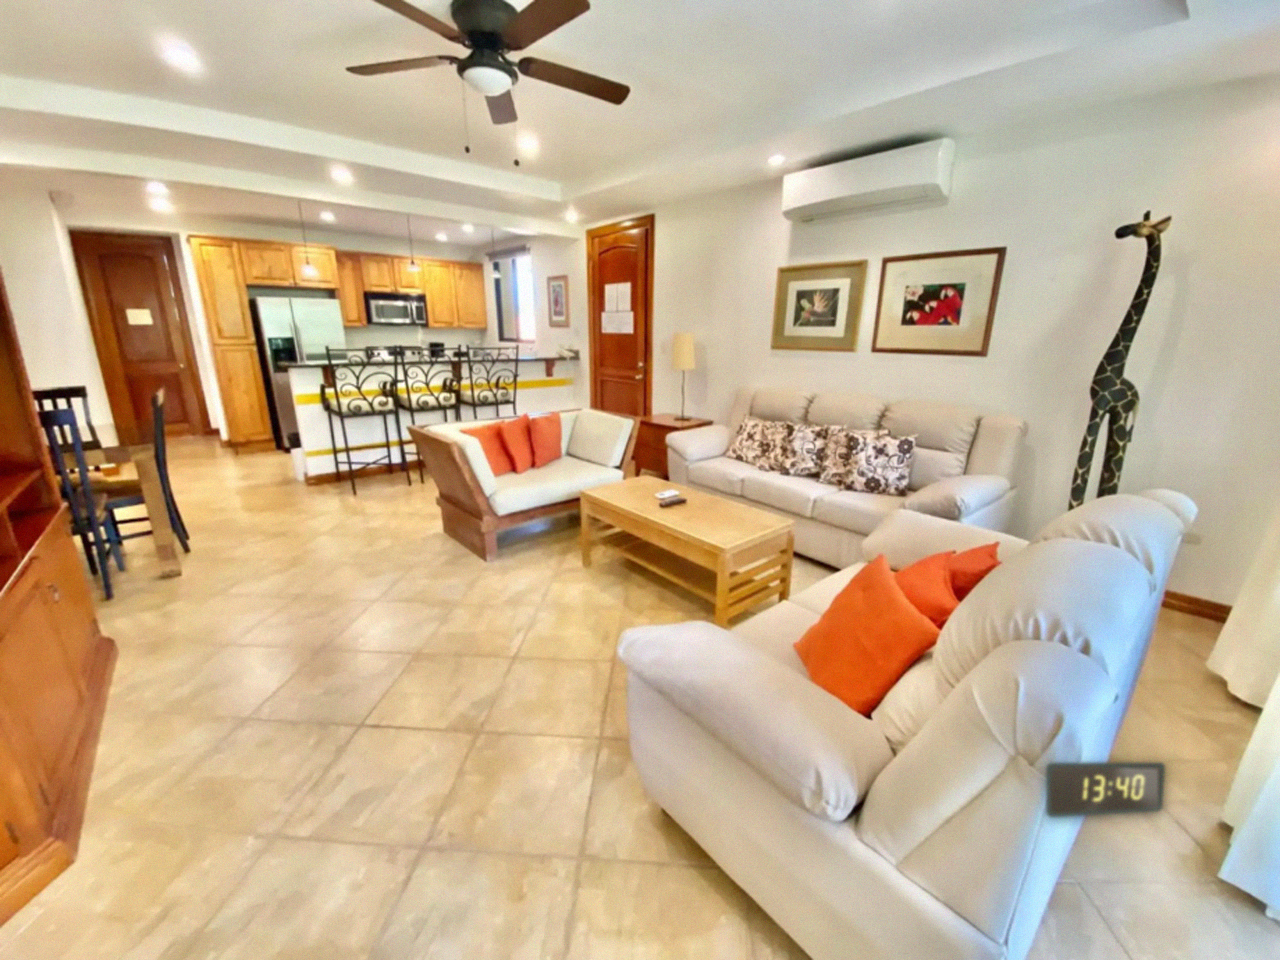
13:40
